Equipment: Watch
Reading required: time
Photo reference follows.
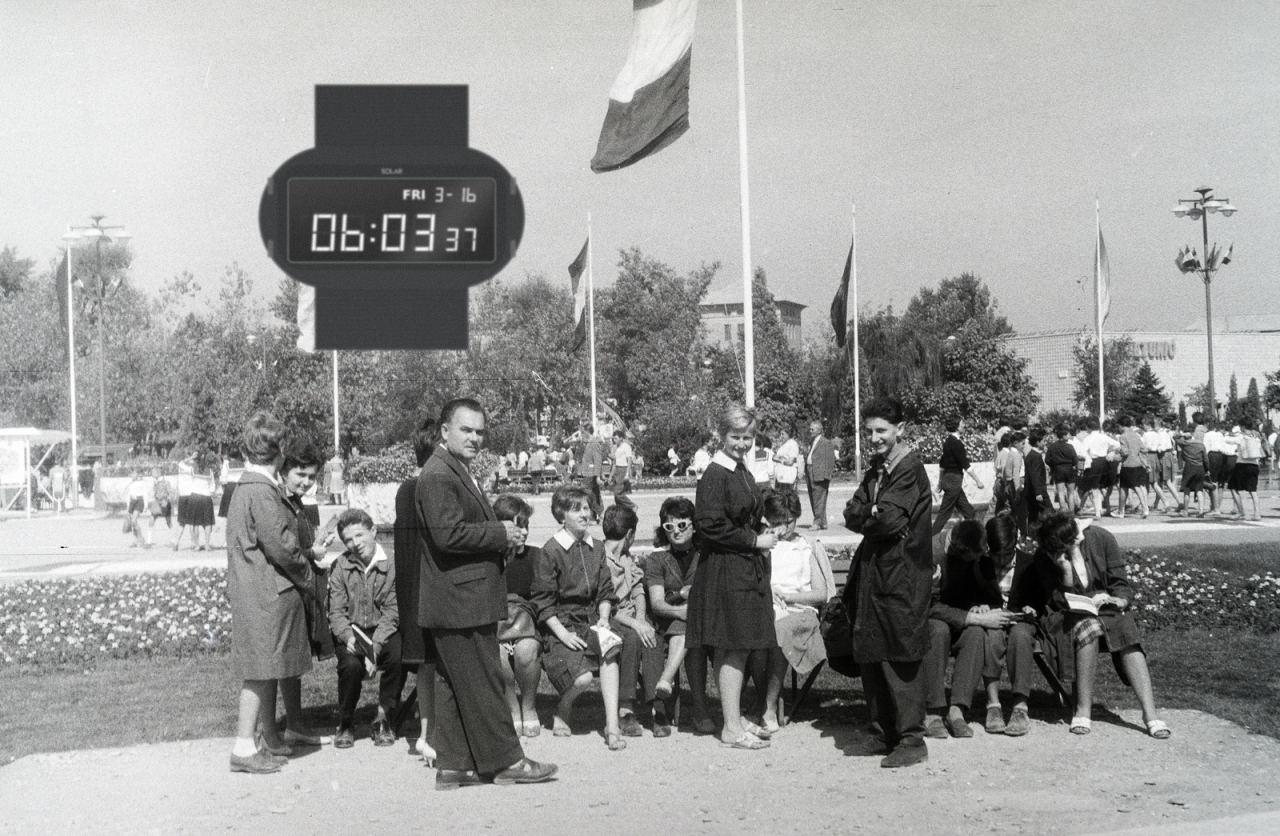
6:03:37
